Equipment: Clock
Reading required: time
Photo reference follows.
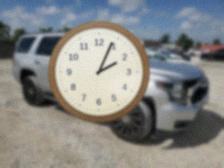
2:04
